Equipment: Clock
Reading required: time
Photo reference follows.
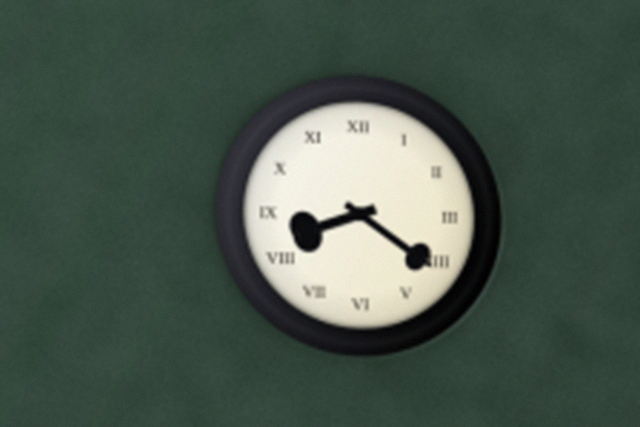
8:21
